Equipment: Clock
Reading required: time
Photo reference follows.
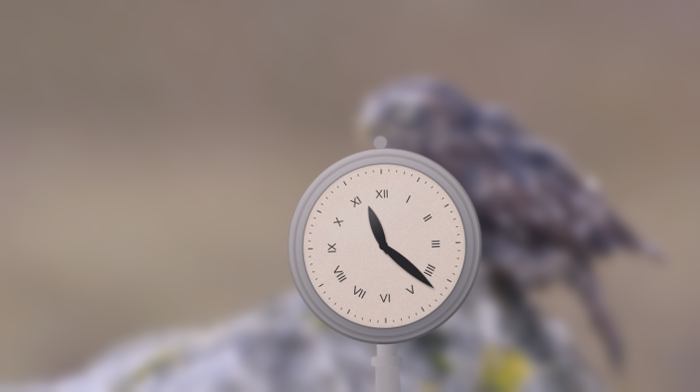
11:22
